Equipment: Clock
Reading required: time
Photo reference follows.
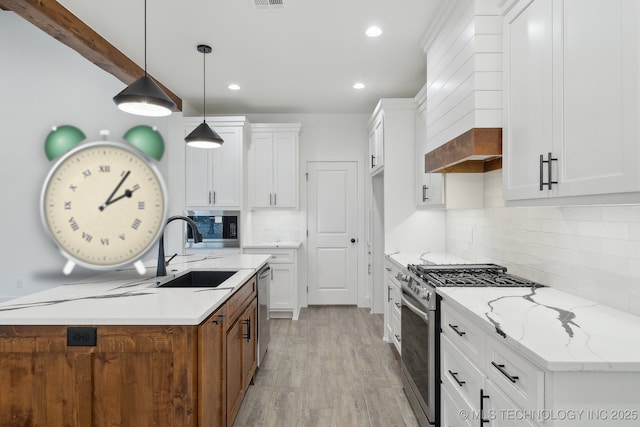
2:06
